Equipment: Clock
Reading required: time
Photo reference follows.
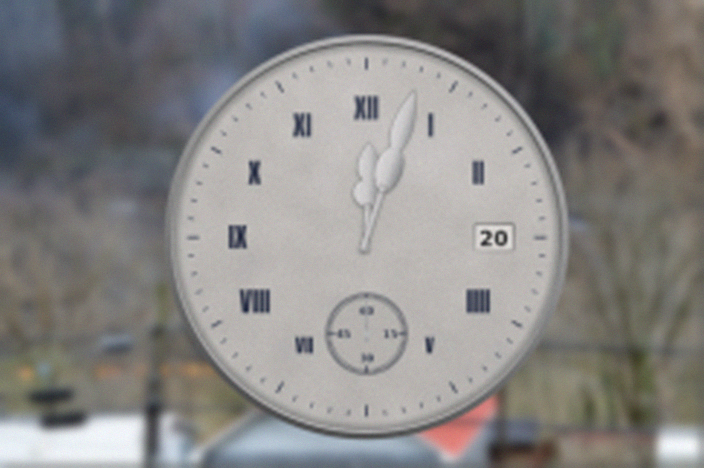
12:03
